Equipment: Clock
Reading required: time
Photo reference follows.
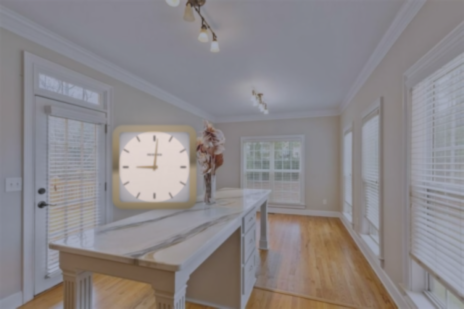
9:01
